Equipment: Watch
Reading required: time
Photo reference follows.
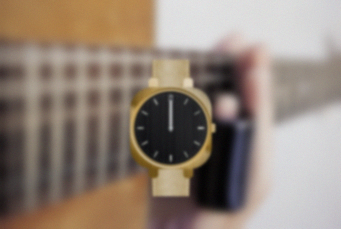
12:00
